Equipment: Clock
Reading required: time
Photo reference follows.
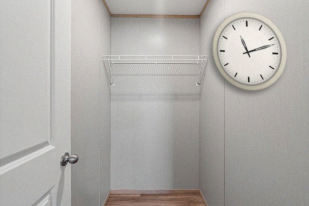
11:12
